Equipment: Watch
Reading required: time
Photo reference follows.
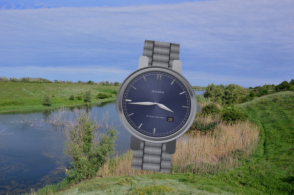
3:44
